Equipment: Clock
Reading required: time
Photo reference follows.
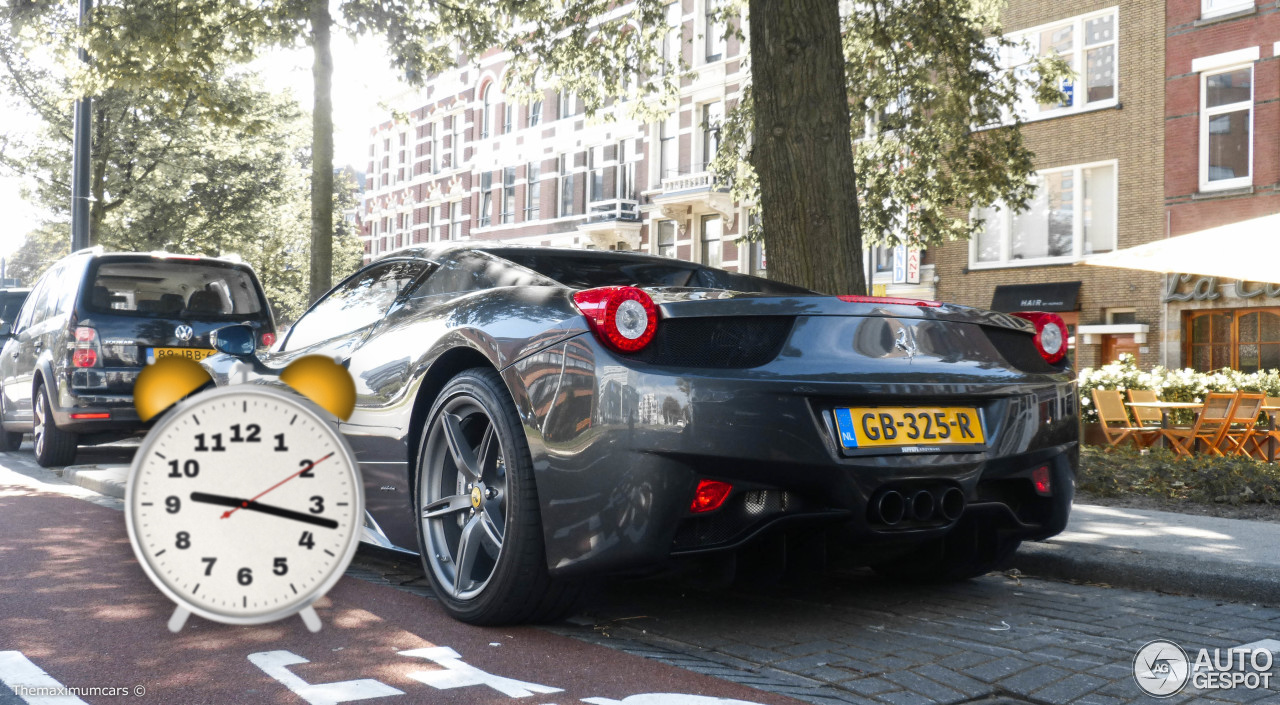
9:17:10
